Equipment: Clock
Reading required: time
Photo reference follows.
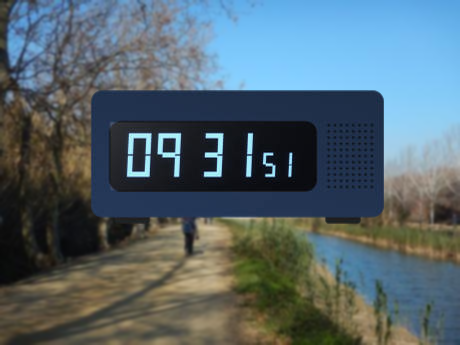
9:31:51
